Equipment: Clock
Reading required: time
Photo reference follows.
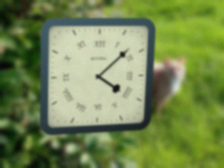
4:08
